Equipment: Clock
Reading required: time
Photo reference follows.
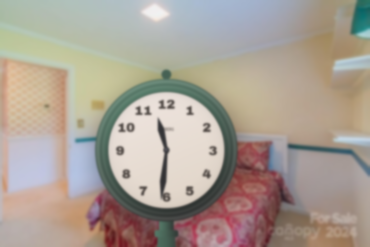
11:31
